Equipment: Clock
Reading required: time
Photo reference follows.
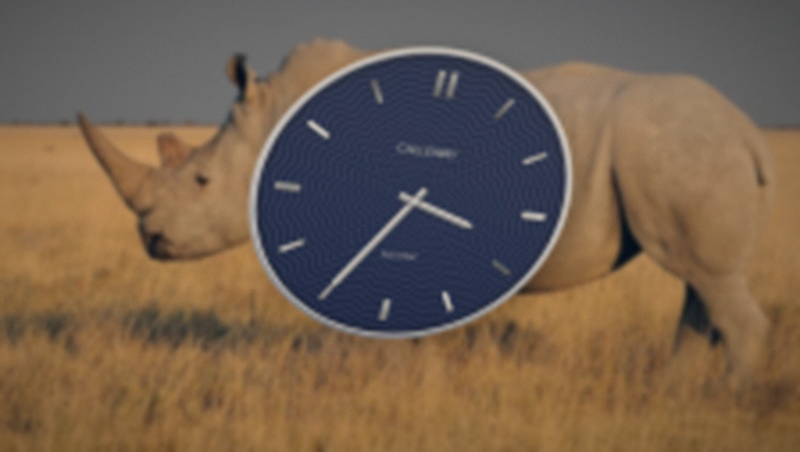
3:35
